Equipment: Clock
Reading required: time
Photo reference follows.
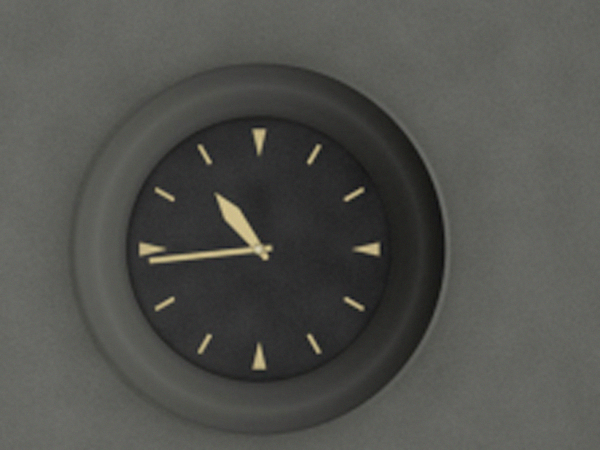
10:44
